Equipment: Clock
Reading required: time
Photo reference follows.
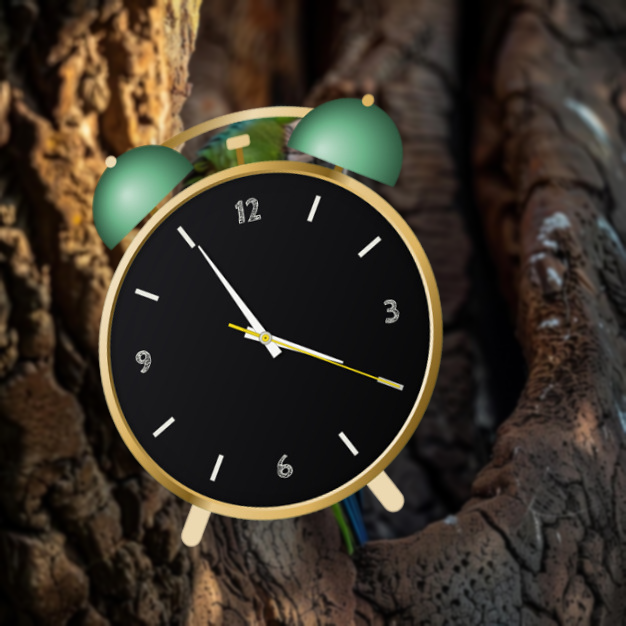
3:55:20
